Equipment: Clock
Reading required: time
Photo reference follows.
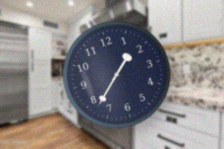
1:38
